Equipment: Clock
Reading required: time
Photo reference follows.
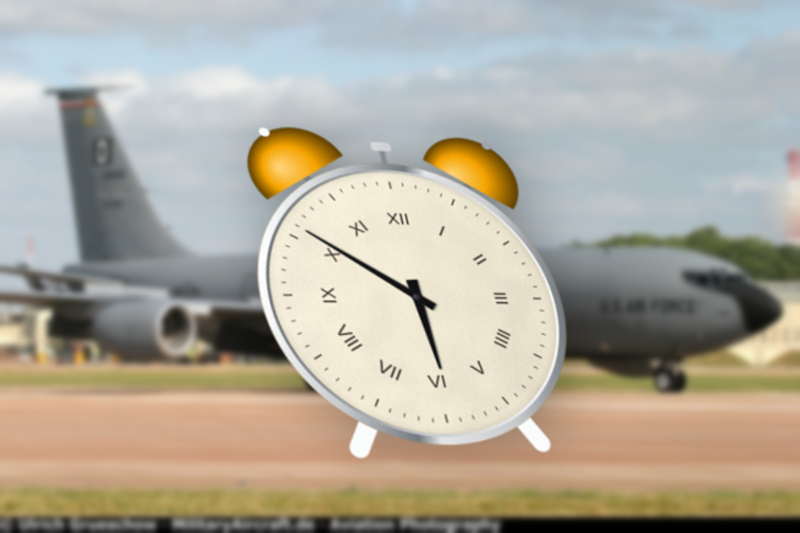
5:51
